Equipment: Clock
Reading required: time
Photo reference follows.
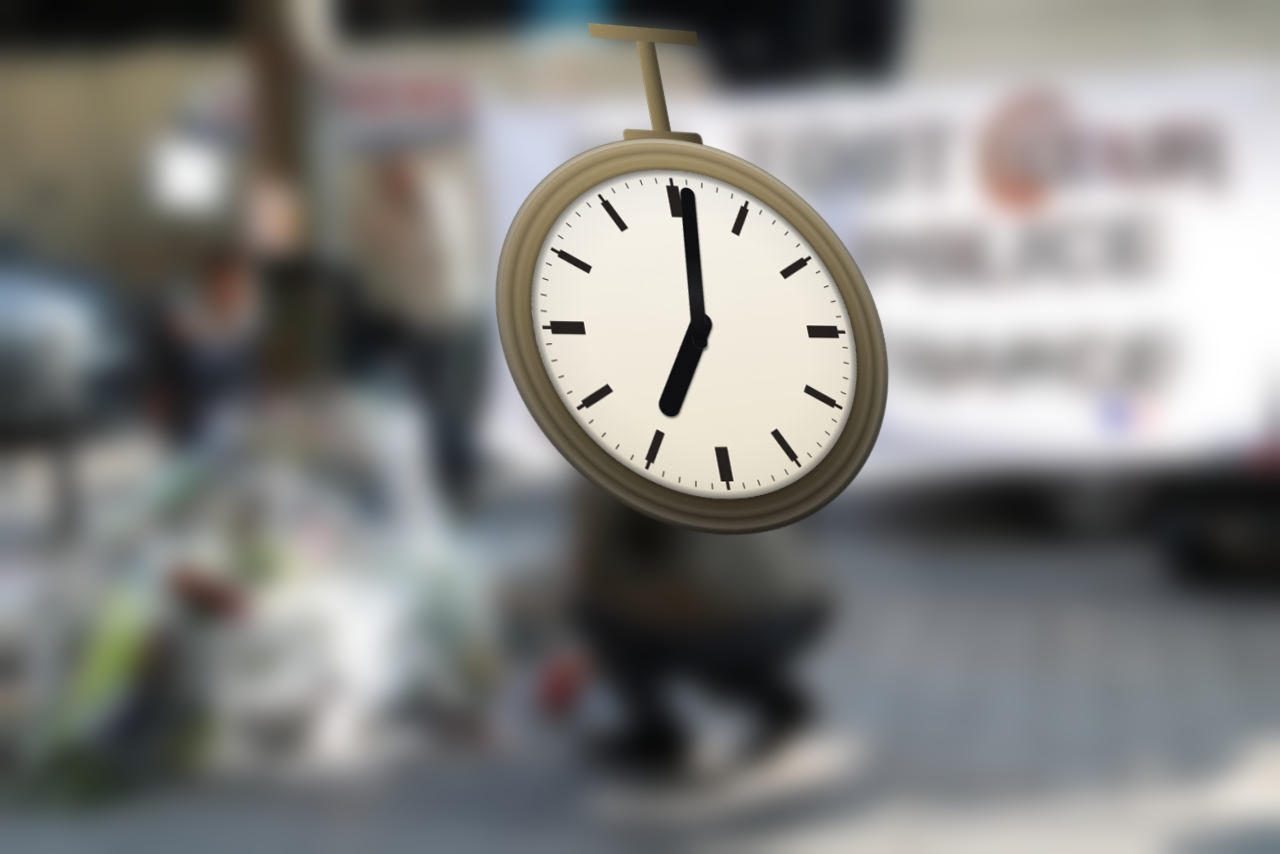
7:01
